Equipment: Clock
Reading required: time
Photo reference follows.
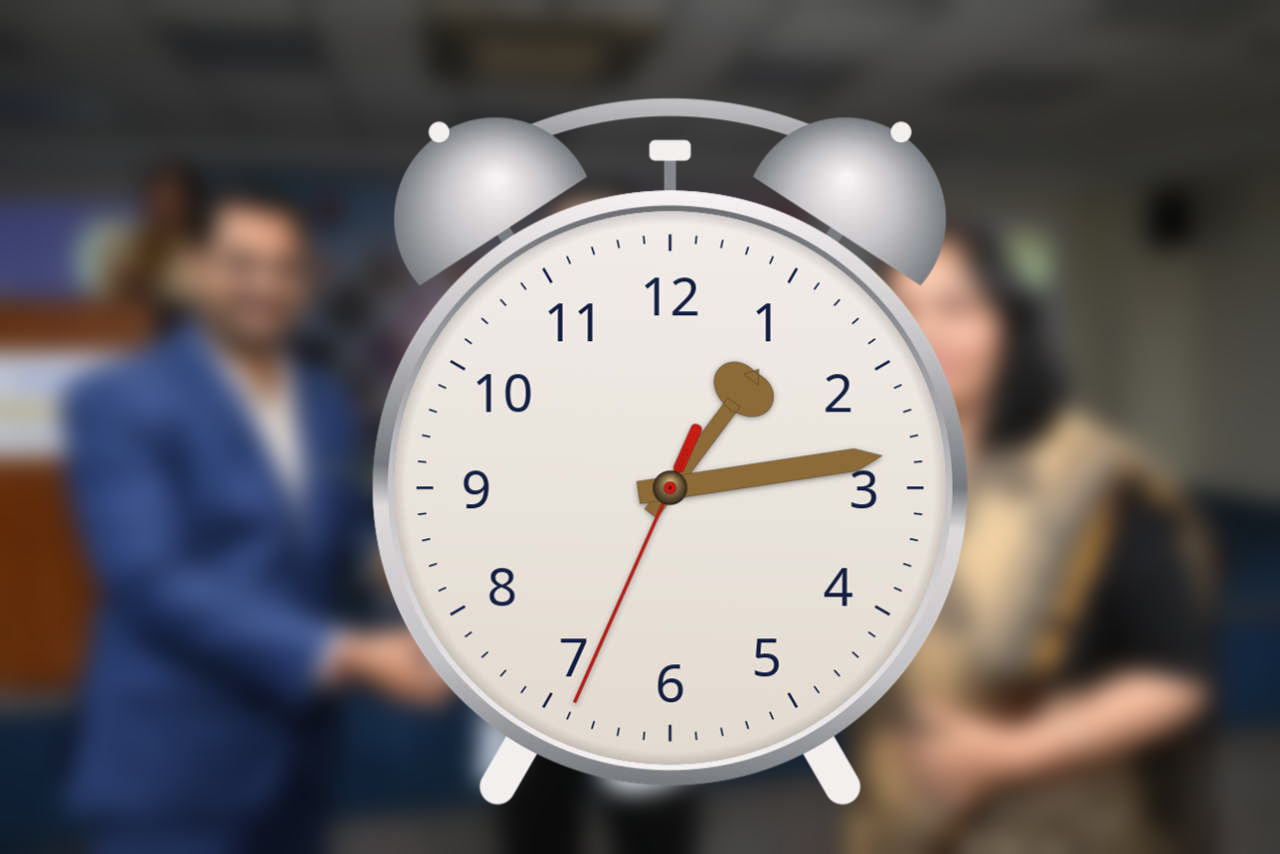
1:13:34
